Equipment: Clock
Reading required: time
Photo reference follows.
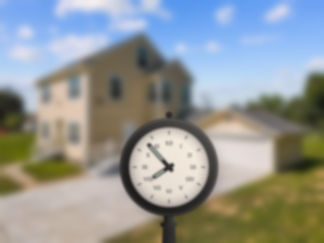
7:53
